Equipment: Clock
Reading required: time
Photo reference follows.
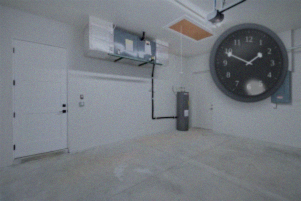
1:49
